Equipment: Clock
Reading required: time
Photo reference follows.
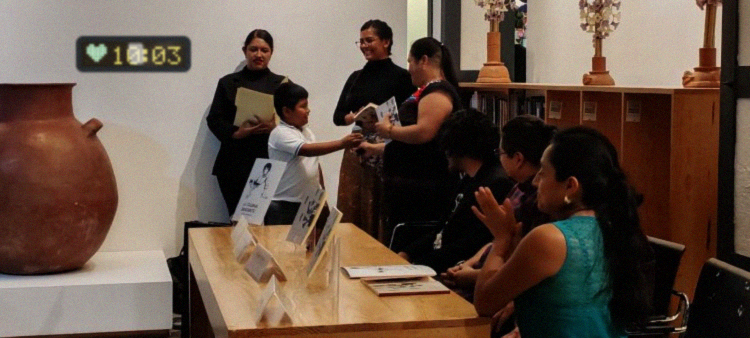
10:03
